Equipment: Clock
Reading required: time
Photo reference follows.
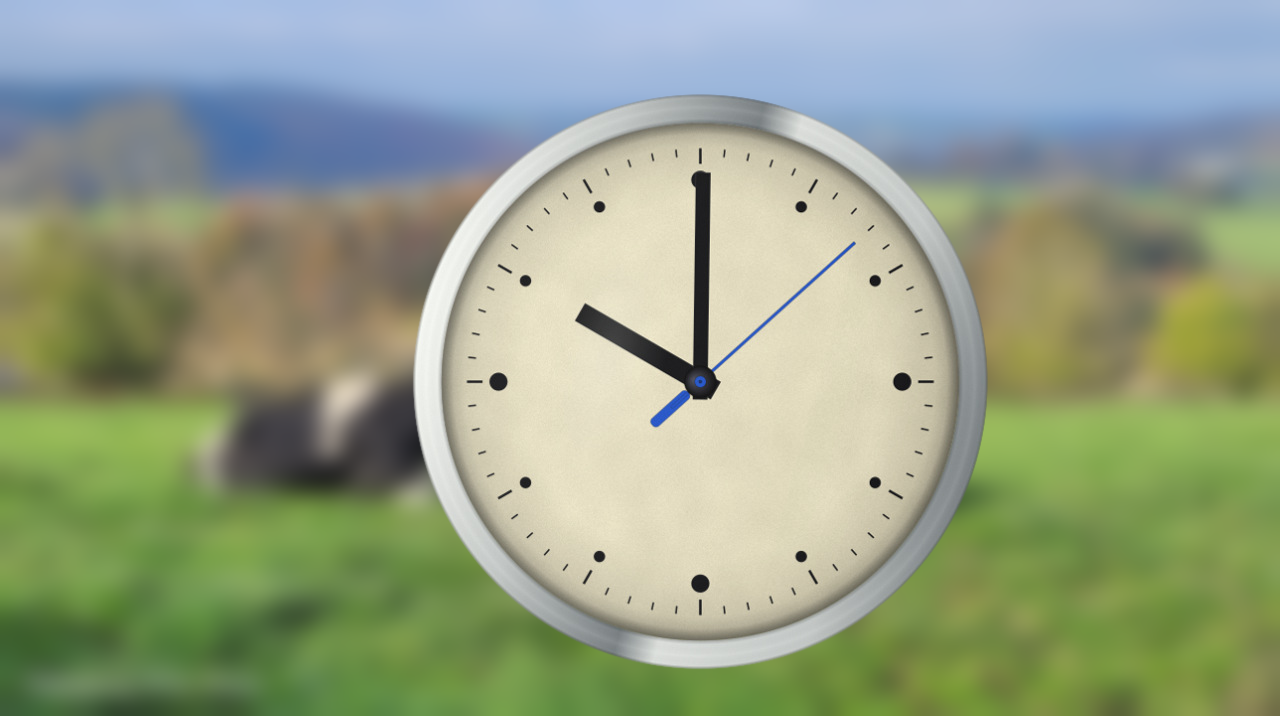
10:00:08
